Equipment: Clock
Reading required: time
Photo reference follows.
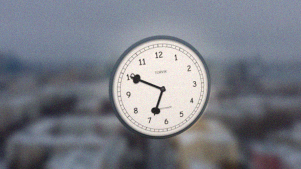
6:50
